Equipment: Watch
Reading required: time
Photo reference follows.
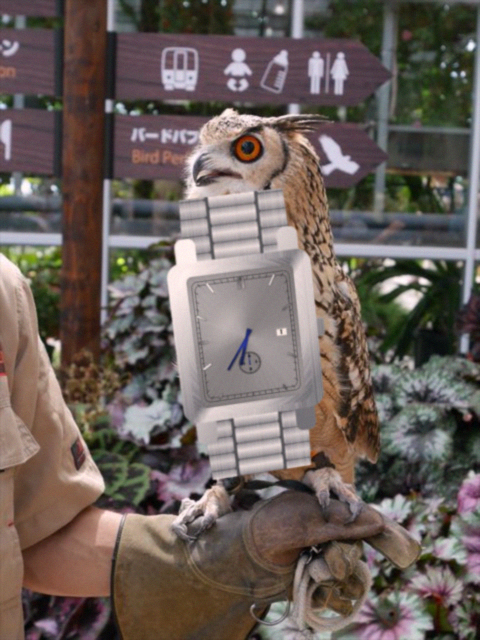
6:36
